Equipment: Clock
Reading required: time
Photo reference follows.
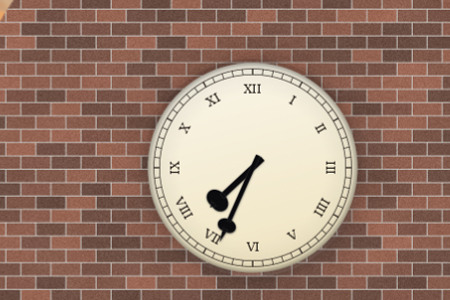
7:34
